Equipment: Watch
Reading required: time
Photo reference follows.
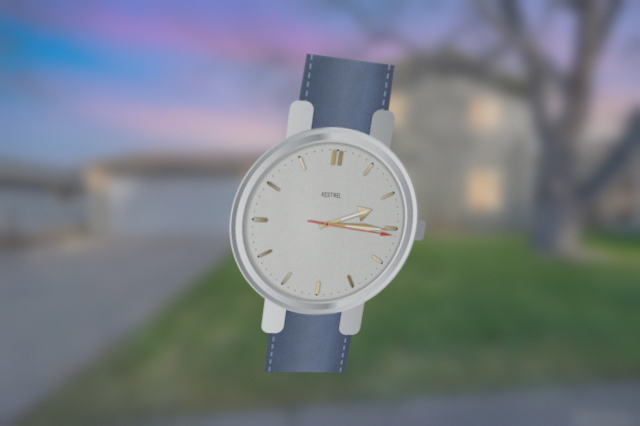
2:15:16
